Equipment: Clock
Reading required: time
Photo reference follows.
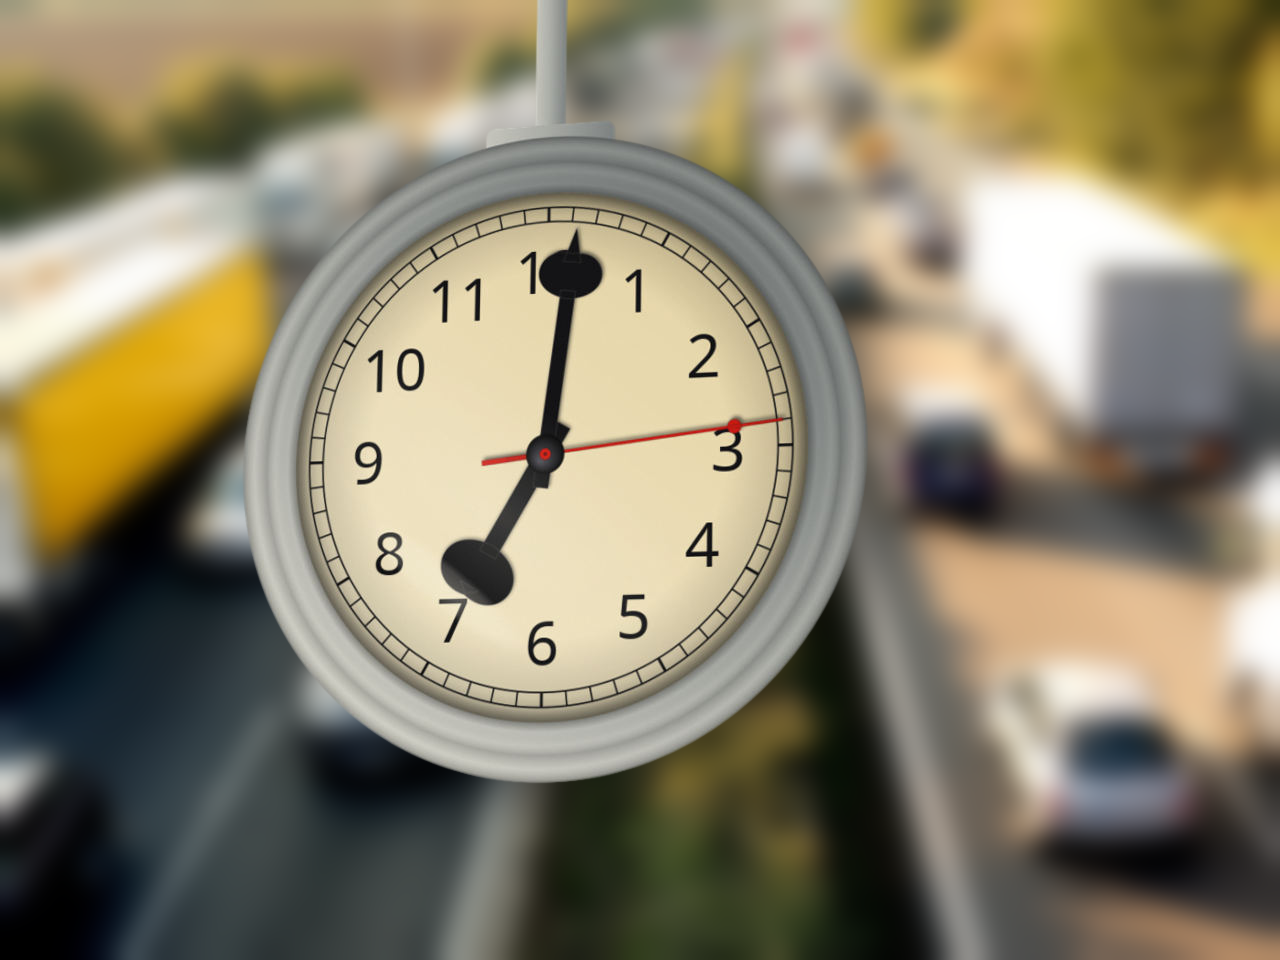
7:01:14
